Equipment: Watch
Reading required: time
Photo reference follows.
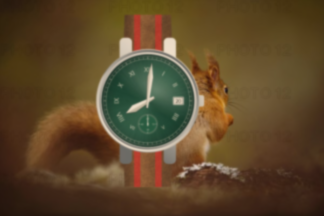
8:01
